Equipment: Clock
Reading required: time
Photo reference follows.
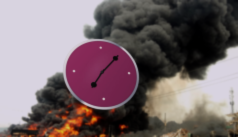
7:07
